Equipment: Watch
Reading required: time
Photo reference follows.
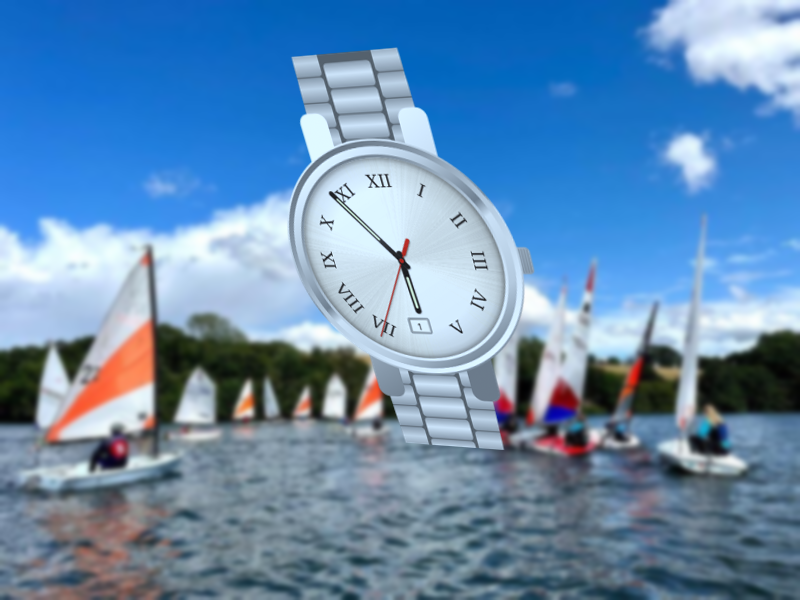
5:53:35
